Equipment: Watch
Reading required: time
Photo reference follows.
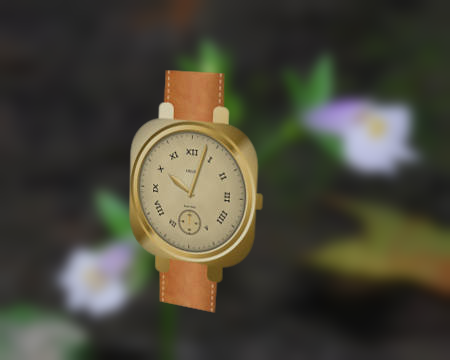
10:03
